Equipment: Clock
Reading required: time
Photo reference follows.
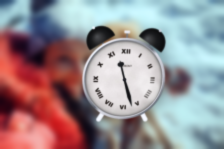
11:27
